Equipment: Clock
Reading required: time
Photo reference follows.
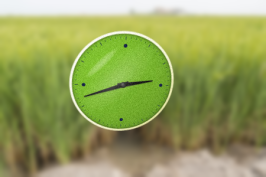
2:42
